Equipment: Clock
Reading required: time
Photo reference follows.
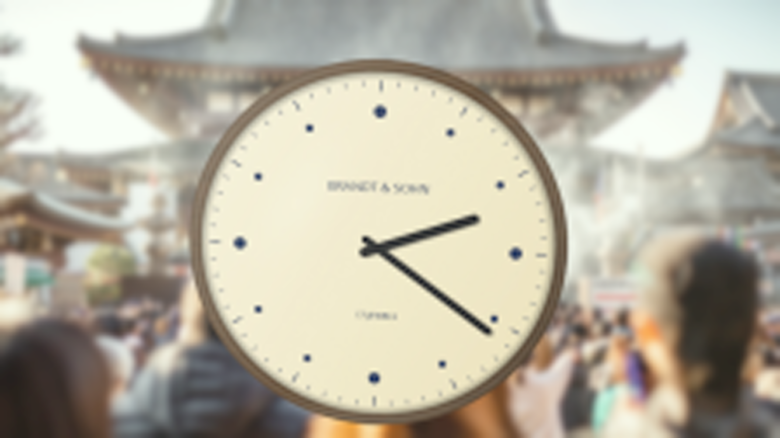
2:21
